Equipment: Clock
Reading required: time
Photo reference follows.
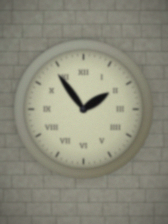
1:54
